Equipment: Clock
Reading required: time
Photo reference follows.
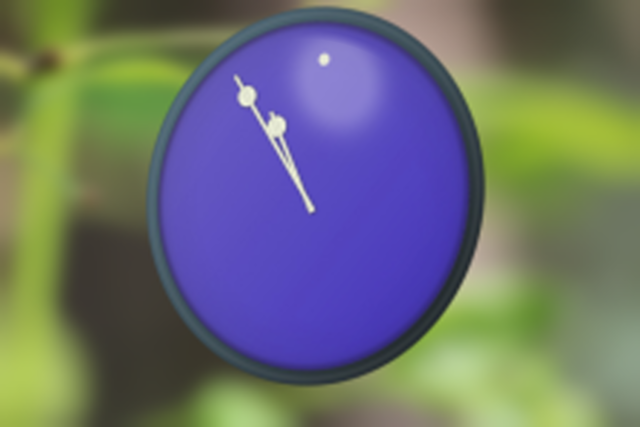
10:53
